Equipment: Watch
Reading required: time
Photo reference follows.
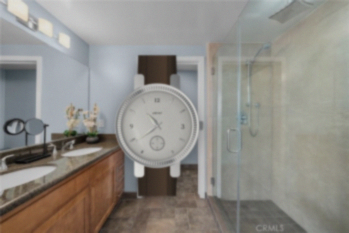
10:39
